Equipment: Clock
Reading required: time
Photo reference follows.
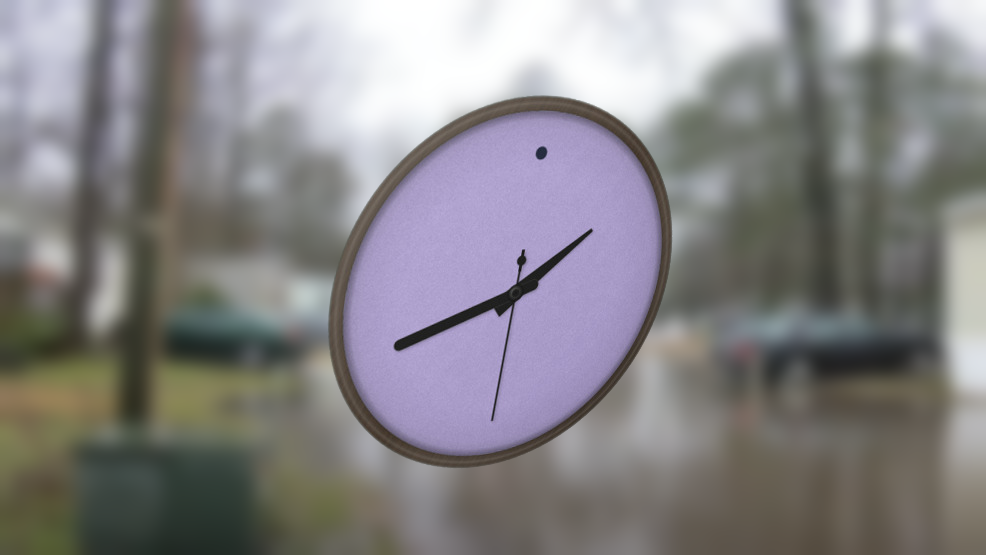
1:41:30
